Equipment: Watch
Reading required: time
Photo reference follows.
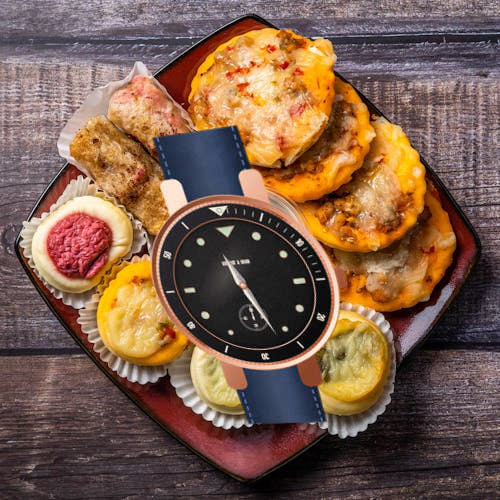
11:27
